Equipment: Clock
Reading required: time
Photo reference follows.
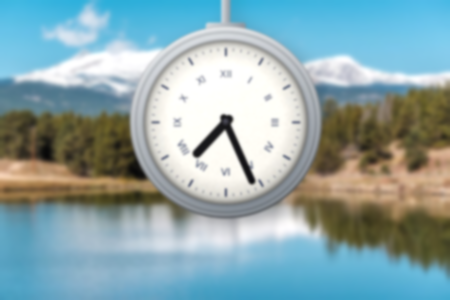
7:26
